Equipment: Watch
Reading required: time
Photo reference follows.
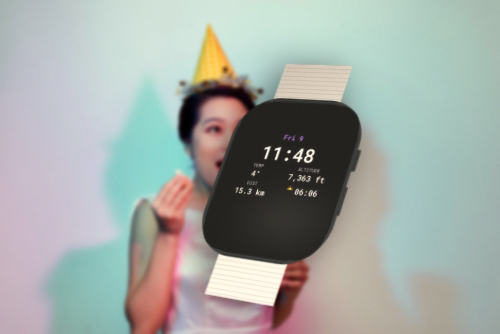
11:48
